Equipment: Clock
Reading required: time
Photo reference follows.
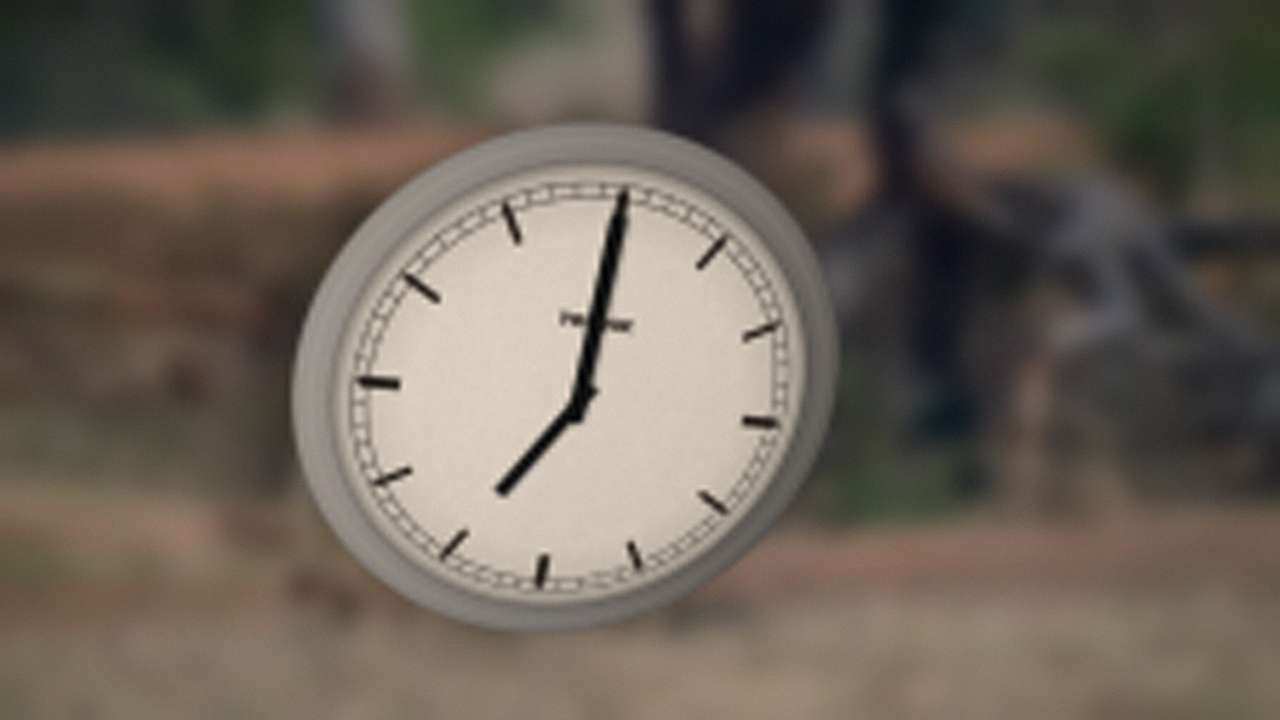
7:00
